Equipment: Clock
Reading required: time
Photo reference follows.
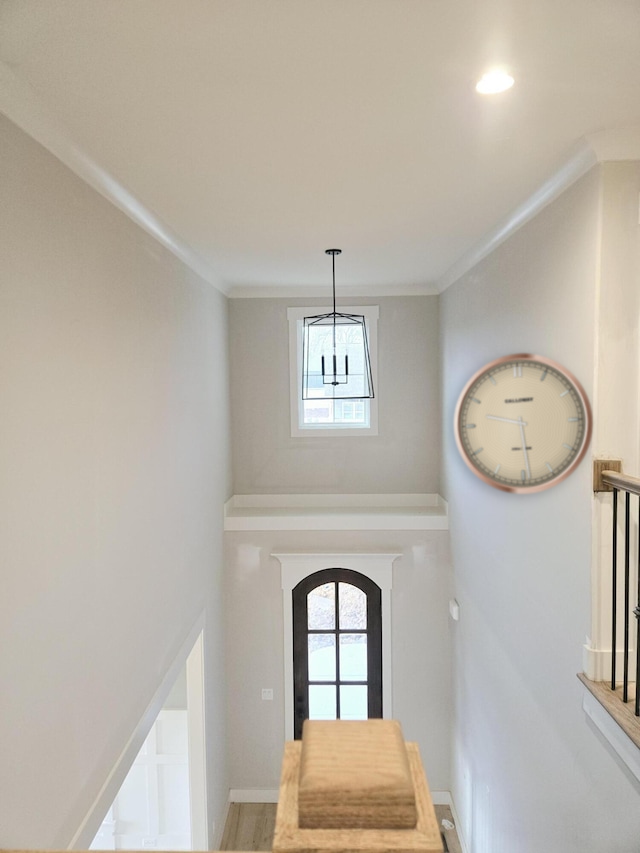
9:29
